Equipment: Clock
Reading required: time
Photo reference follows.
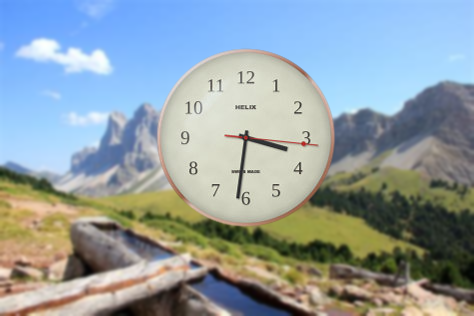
3:31:16
